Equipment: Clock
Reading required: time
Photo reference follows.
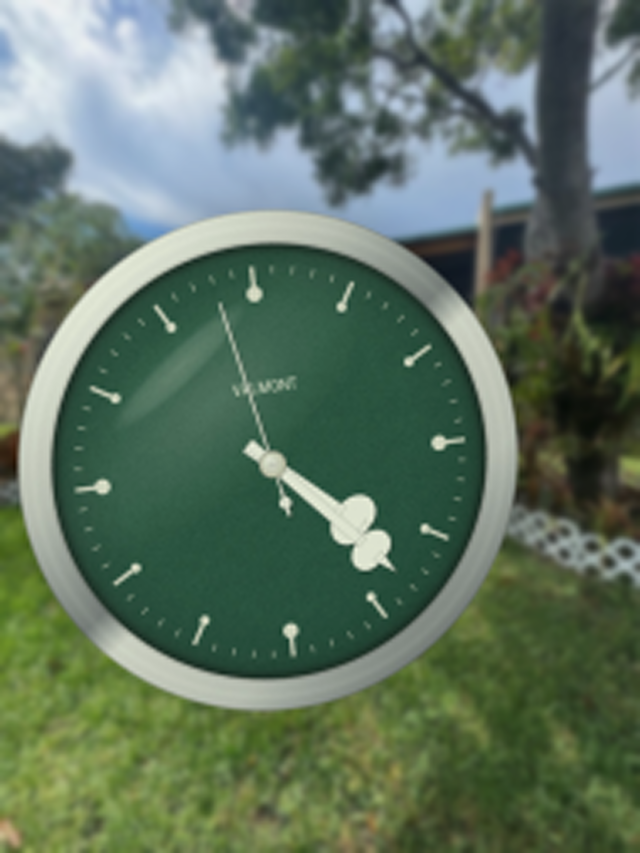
4:22:58
